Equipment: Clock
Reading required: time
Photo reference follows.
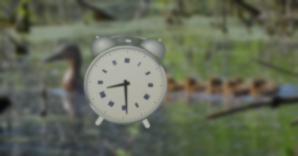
8:29
